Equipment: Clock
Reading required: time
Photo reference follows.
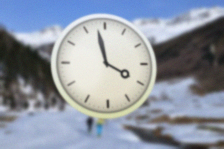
3:58
